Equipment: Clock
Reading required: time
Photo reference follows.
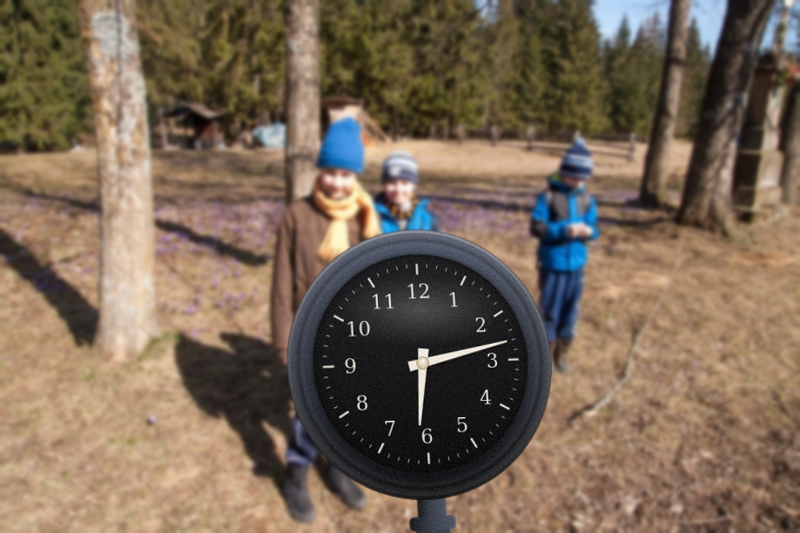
6:13
